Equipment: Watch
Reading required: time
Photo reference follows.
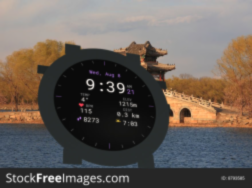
9:39
